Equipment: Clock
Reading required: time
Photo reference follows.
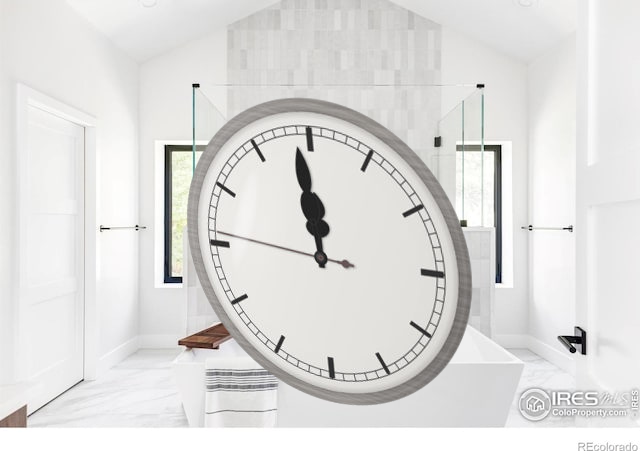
11:58:46
